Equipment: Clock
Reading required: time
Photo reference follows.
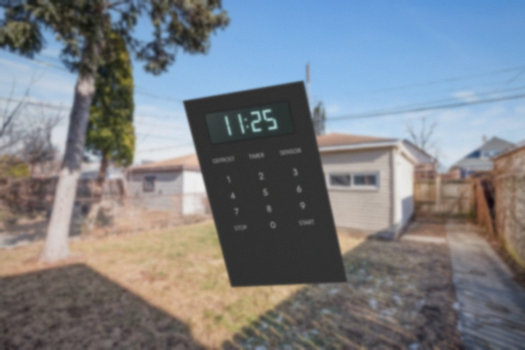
11:25
